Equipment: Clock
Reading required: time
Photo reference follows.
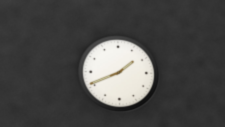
1:41
